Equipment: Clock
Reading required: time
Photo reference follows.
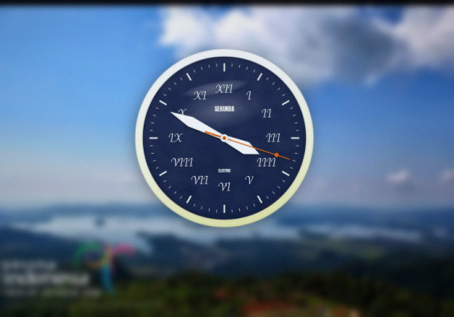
3:49:18
